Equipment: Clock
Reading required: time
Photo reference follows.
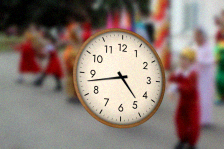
4:43
